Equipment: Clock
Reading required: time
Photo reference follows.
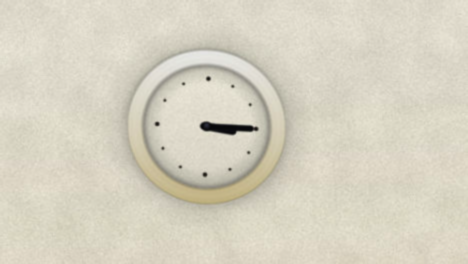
3:15
